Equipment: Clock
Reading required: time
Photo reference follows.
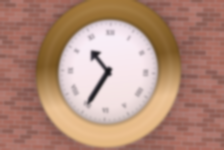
10:35
